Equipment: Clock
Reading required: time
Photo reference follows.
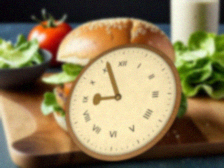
8:56
